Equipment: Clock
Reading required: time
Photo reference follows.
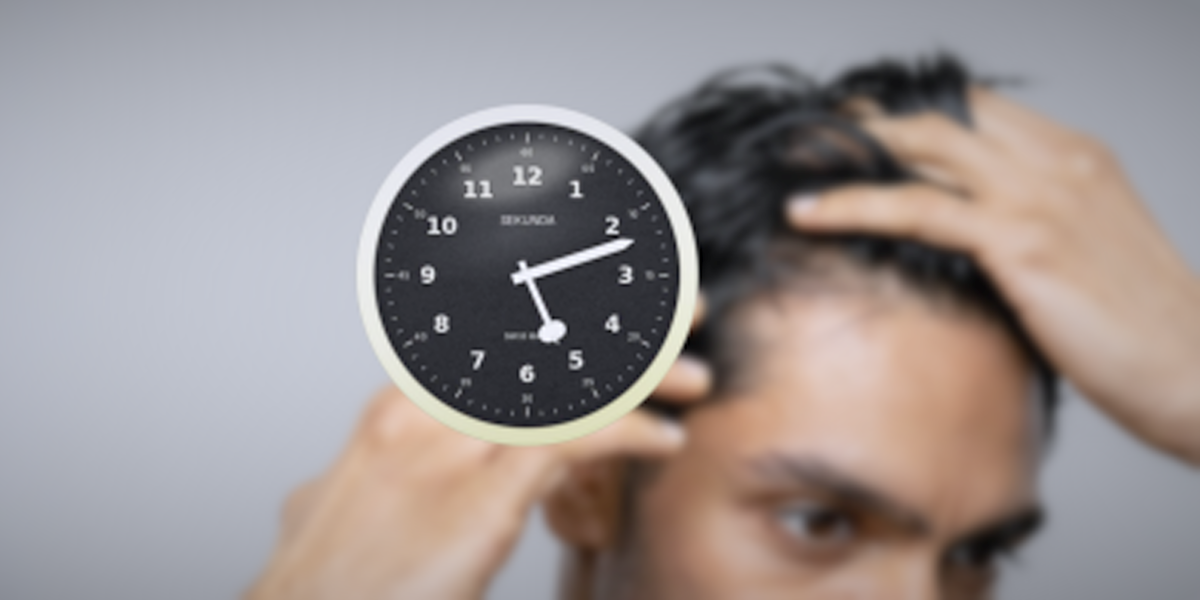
5:12
